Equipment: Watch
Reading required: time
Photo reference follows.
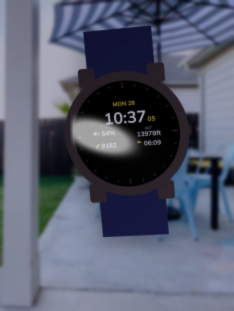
10:37
